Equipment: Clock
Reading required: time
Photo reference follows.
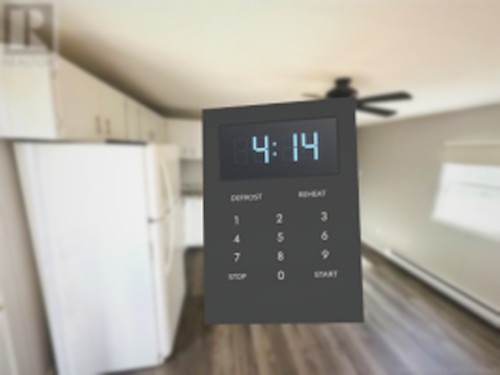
4:14
